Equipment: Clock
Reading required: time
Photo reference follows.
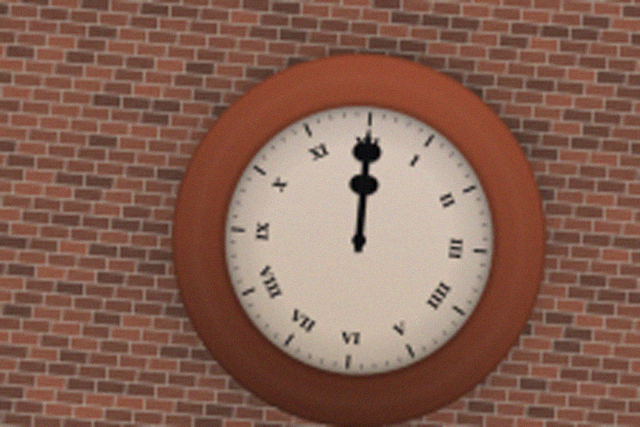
12:00
